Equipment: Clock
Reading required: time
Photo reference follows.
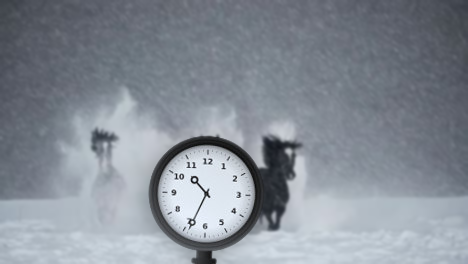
10:34
